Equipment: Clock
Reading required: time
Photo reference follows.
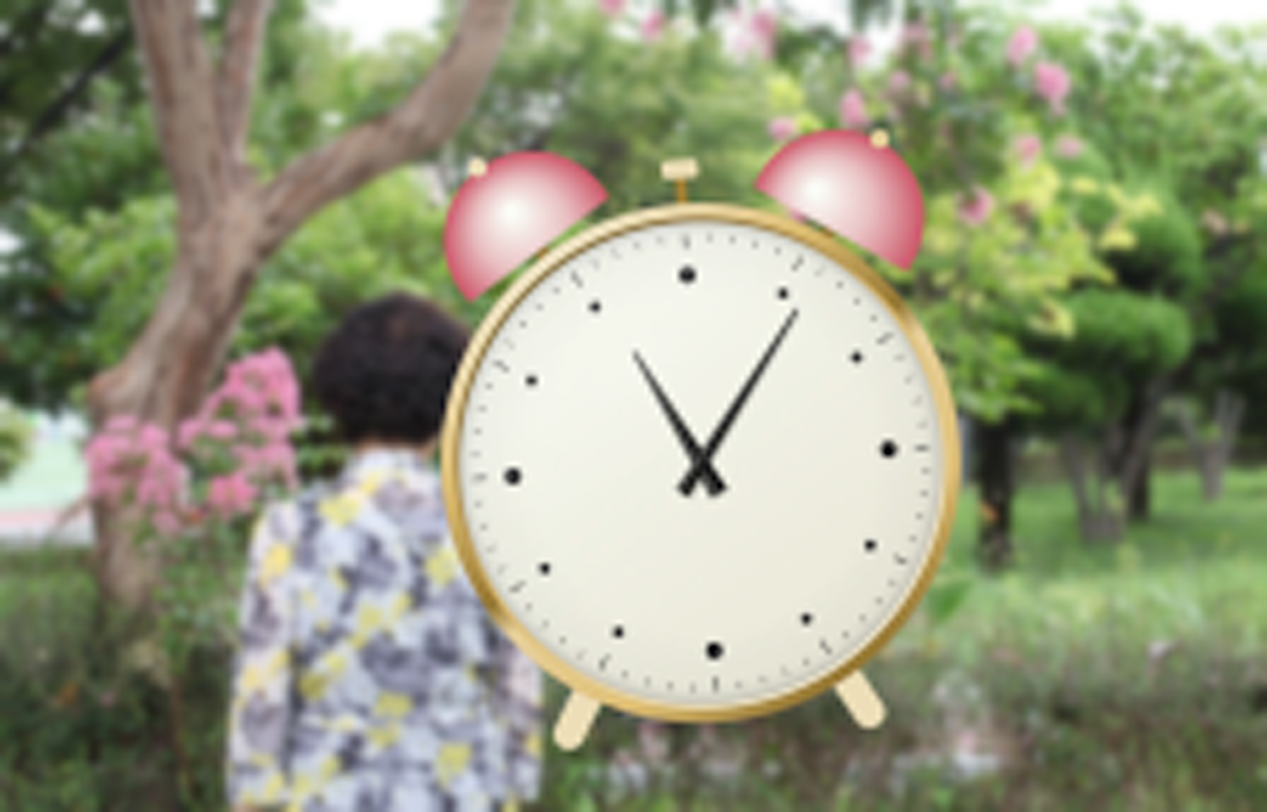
11:06
